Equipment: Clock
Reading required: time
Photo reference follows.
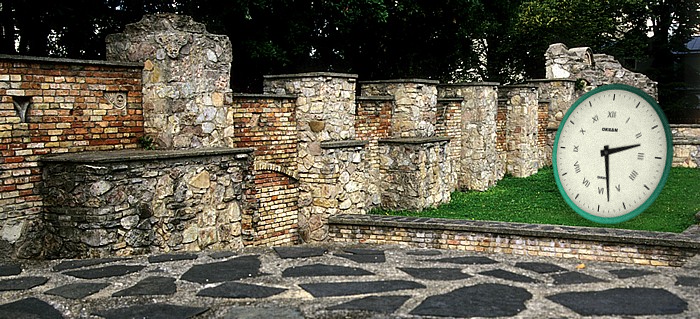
2:28
